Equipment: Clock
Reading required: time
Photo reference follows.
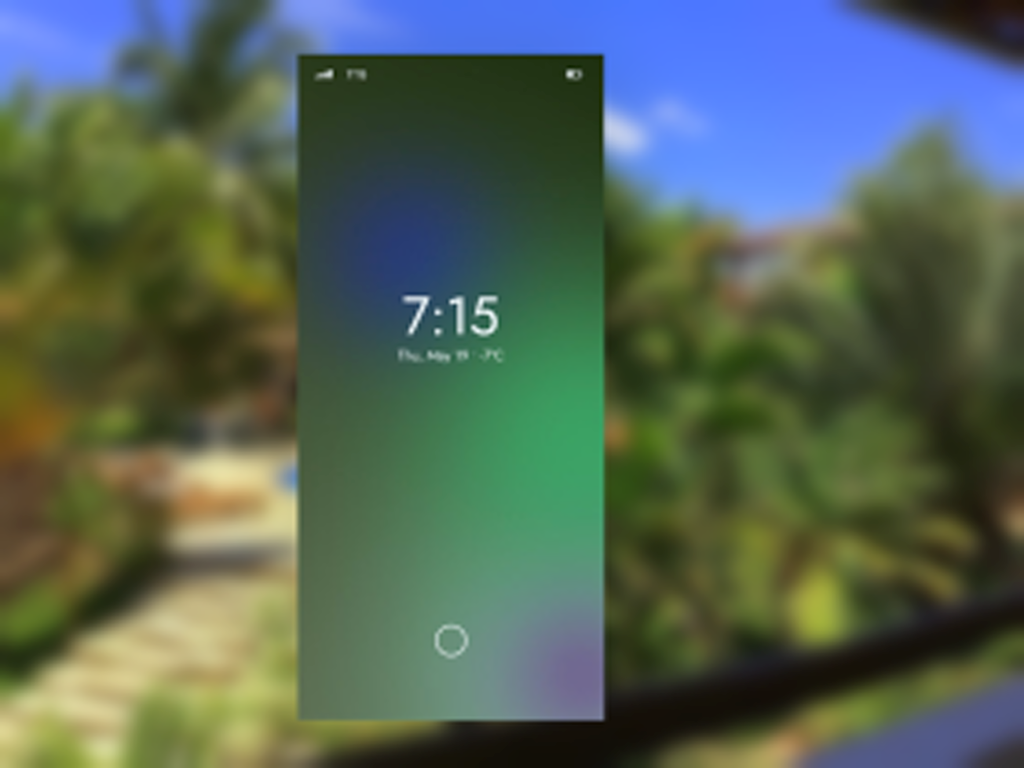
7:15
